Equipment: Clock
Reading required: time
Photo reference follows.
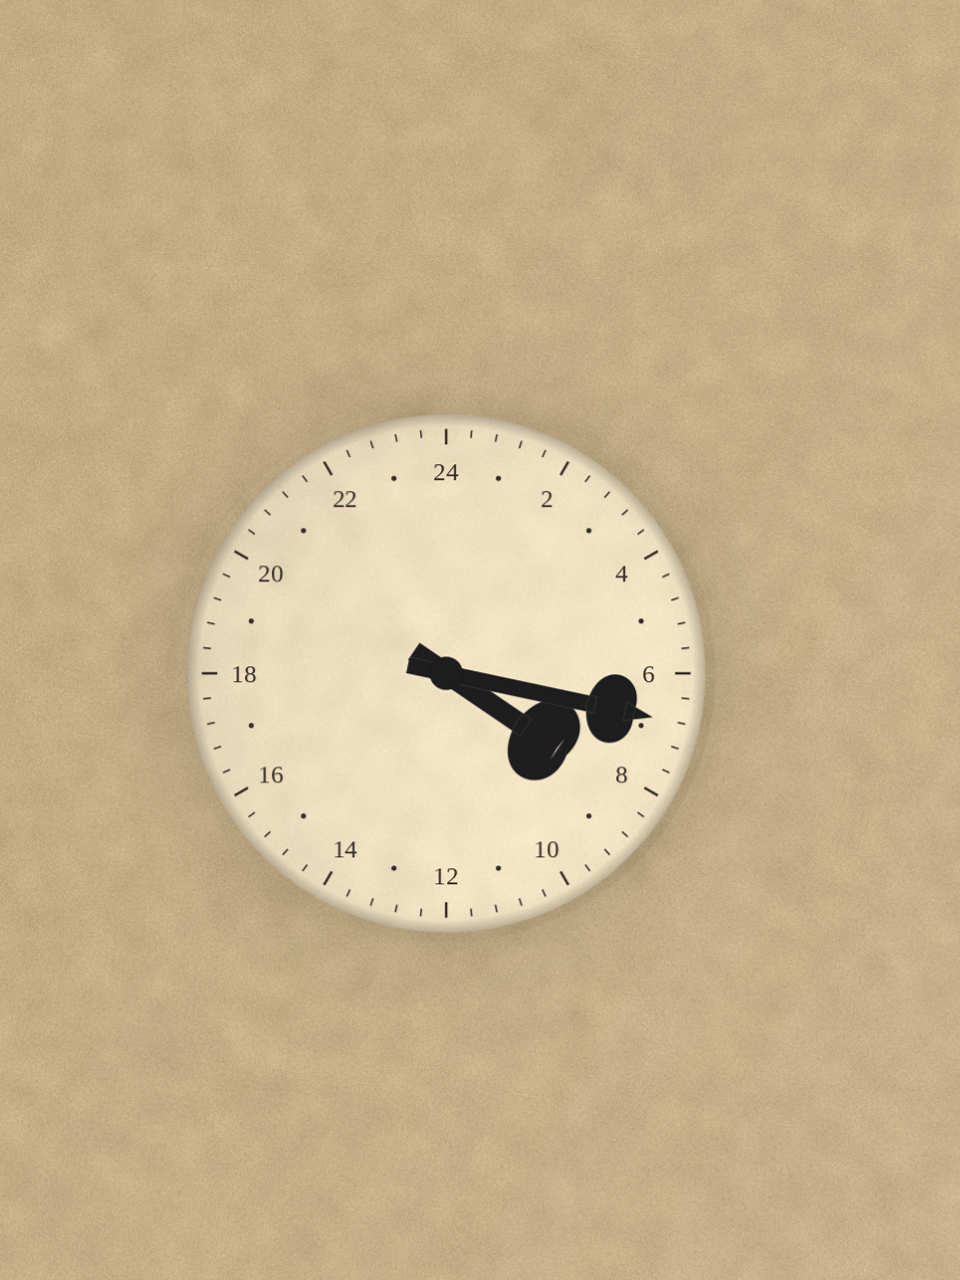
8:17
